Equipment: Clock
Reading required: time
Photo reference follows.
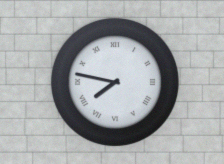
7:47
